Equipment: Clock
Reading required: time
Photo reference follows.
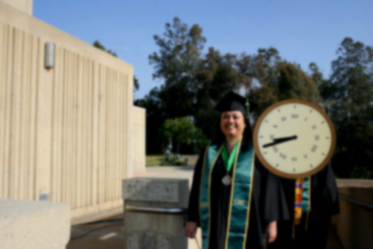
8:42
